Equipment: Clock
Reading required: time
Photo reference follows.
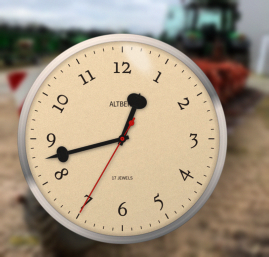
12:42:35
